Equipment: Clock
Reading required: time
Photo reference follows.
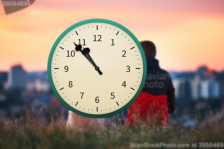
10:53
